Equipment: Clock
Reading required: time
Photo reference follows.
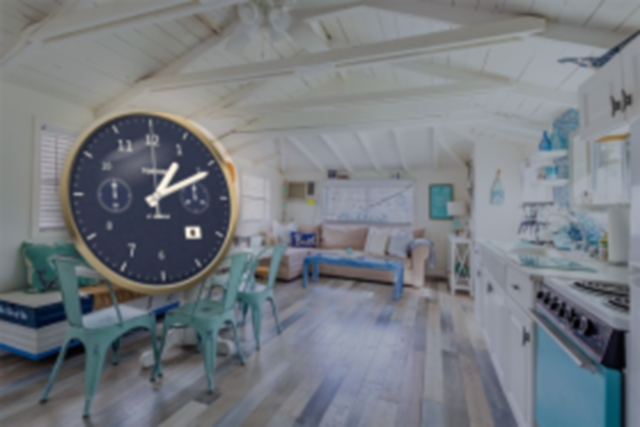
1:11
